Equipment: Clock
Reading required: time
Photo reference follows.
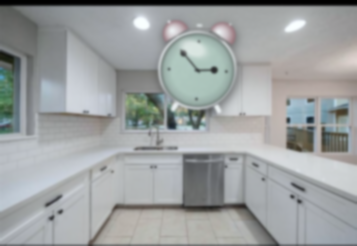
2:53
